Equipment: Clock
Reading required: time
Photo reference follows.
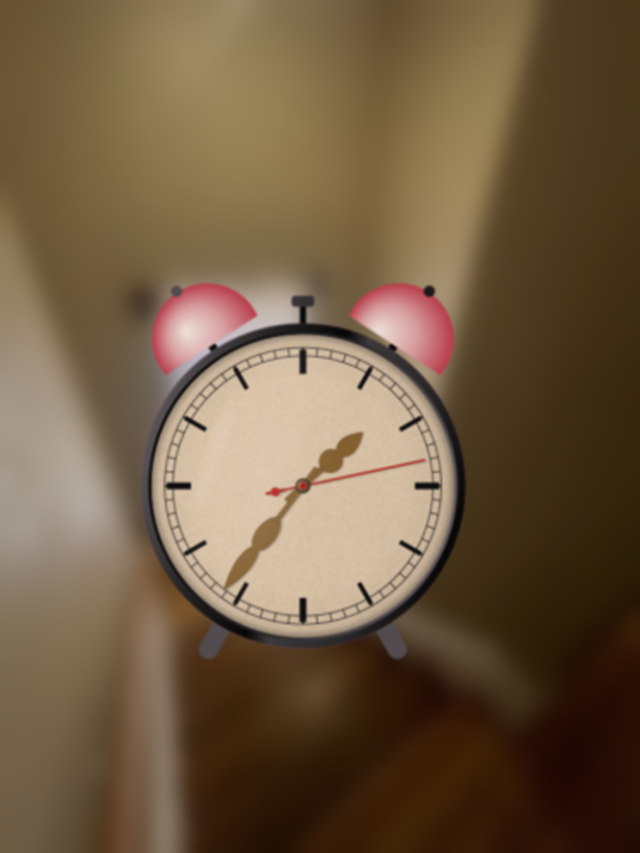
1:36:13
